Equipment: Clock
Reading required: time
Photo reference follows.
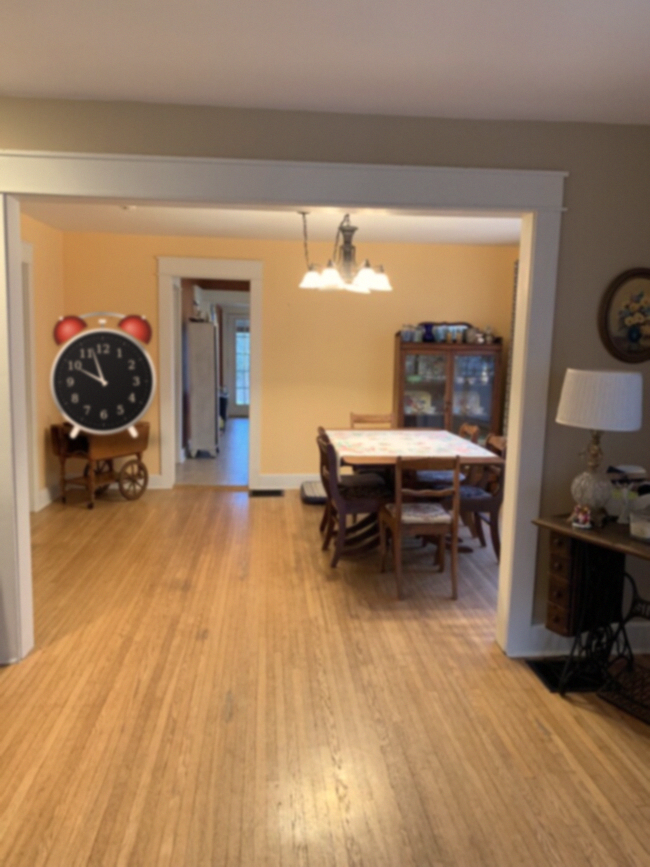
9:57
